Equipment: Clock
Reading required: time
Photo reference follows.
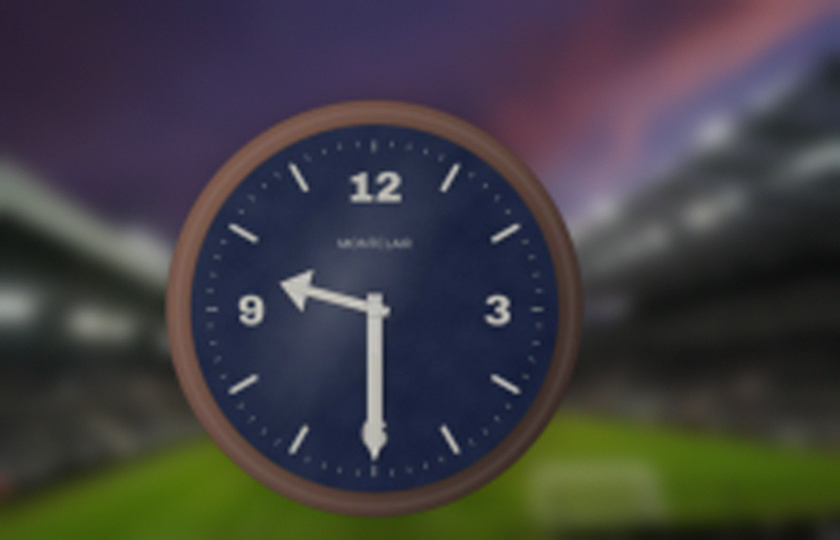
9:30
